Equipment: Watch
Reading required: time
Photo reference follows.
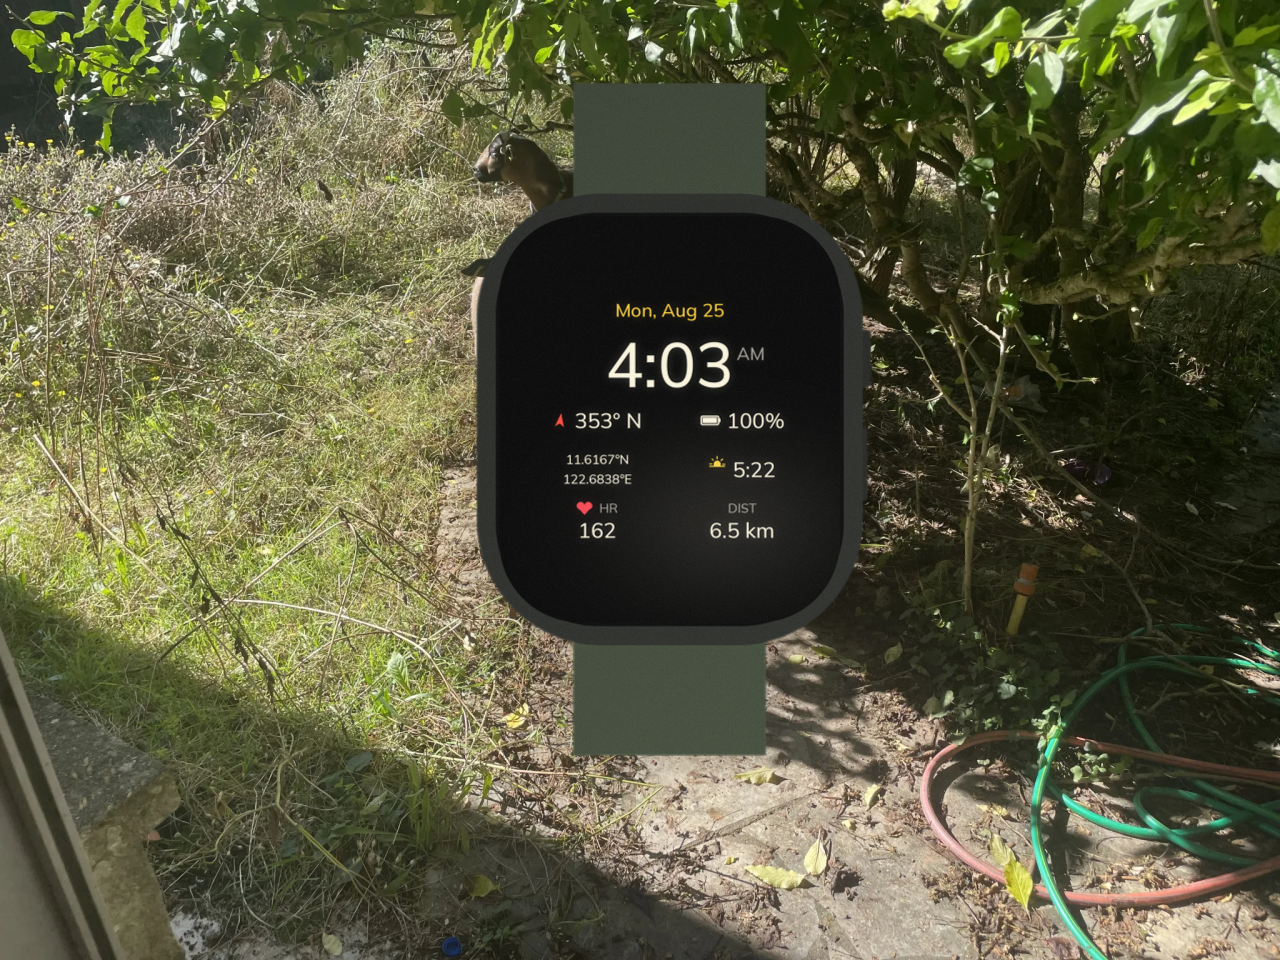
4:03
